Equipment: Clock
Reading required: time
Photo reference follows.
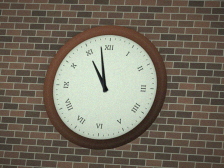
10:58
